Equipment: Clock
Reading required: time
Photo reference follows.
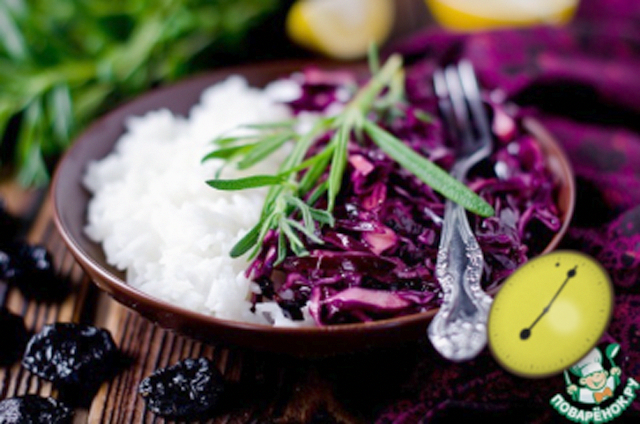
7:04
